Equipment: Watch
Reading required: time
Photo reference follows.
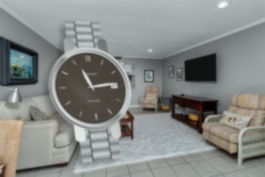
11:14
